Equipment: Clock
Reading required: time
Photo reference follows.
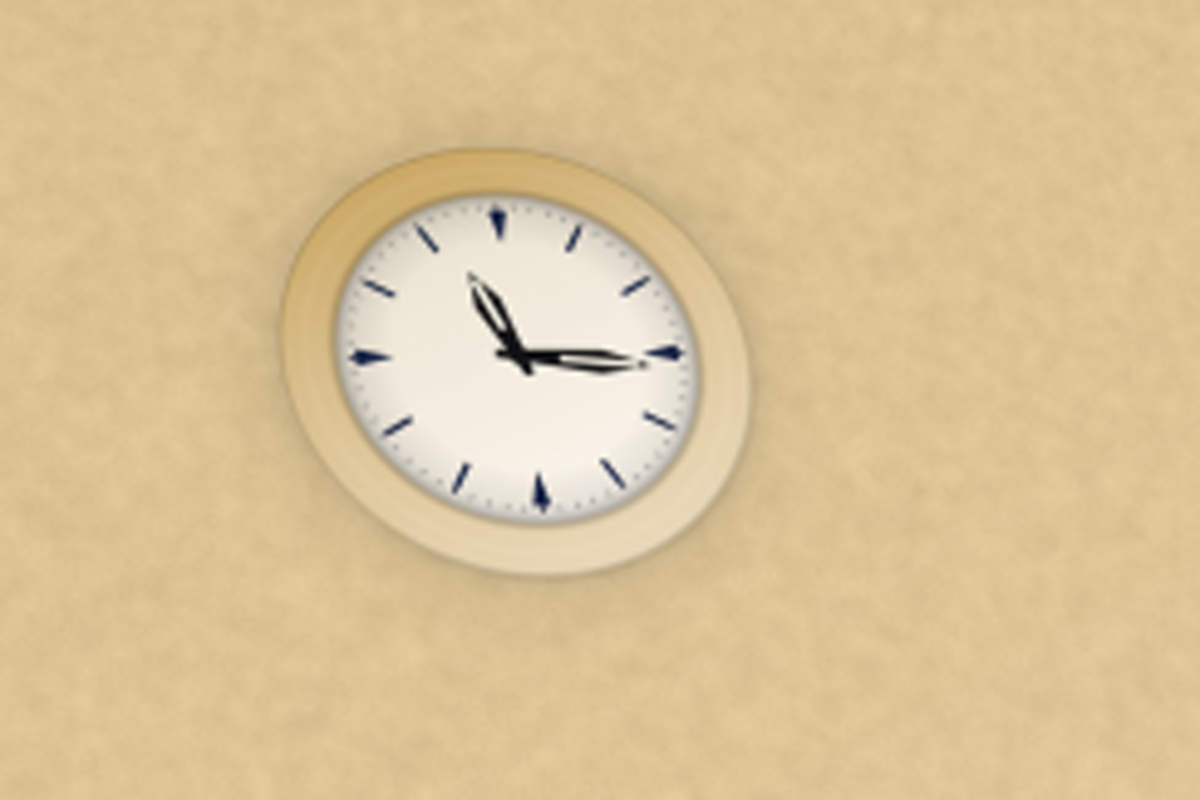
11:16
